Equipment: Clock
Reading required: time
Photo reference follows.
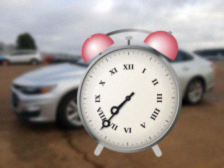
7:37
